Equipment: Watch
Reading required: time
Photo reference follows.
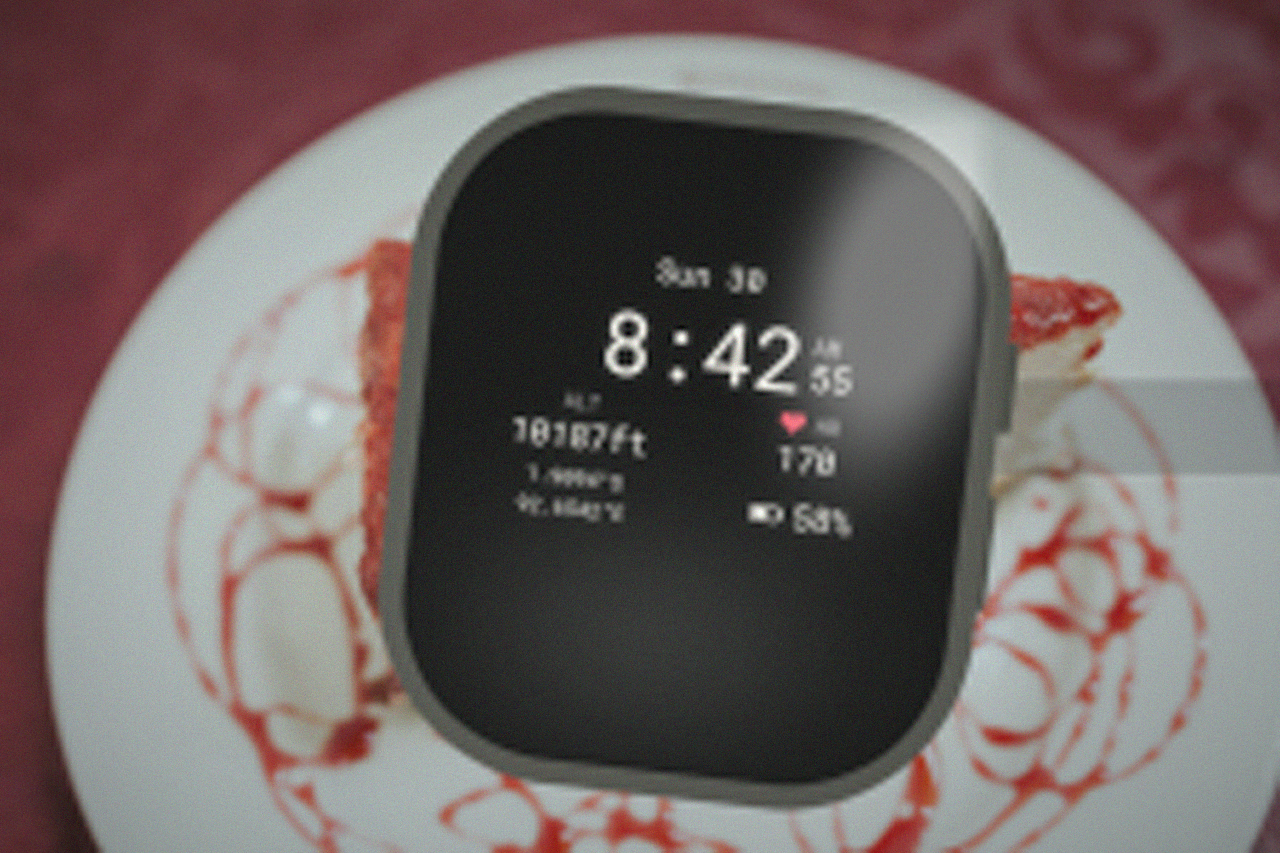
8:42
